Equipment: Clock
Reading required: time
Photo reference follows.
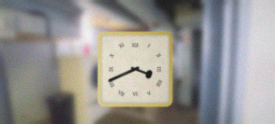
3:41
